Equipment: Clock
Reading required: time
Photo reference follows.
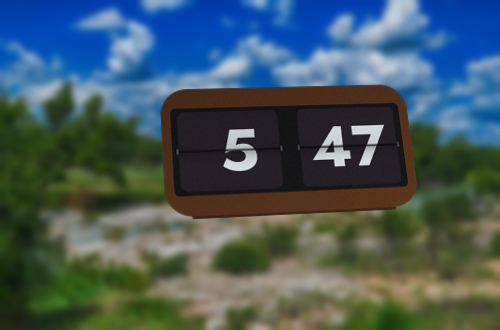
5:47
